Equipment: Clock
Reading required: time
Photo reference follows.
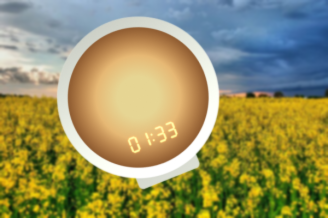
1:33
